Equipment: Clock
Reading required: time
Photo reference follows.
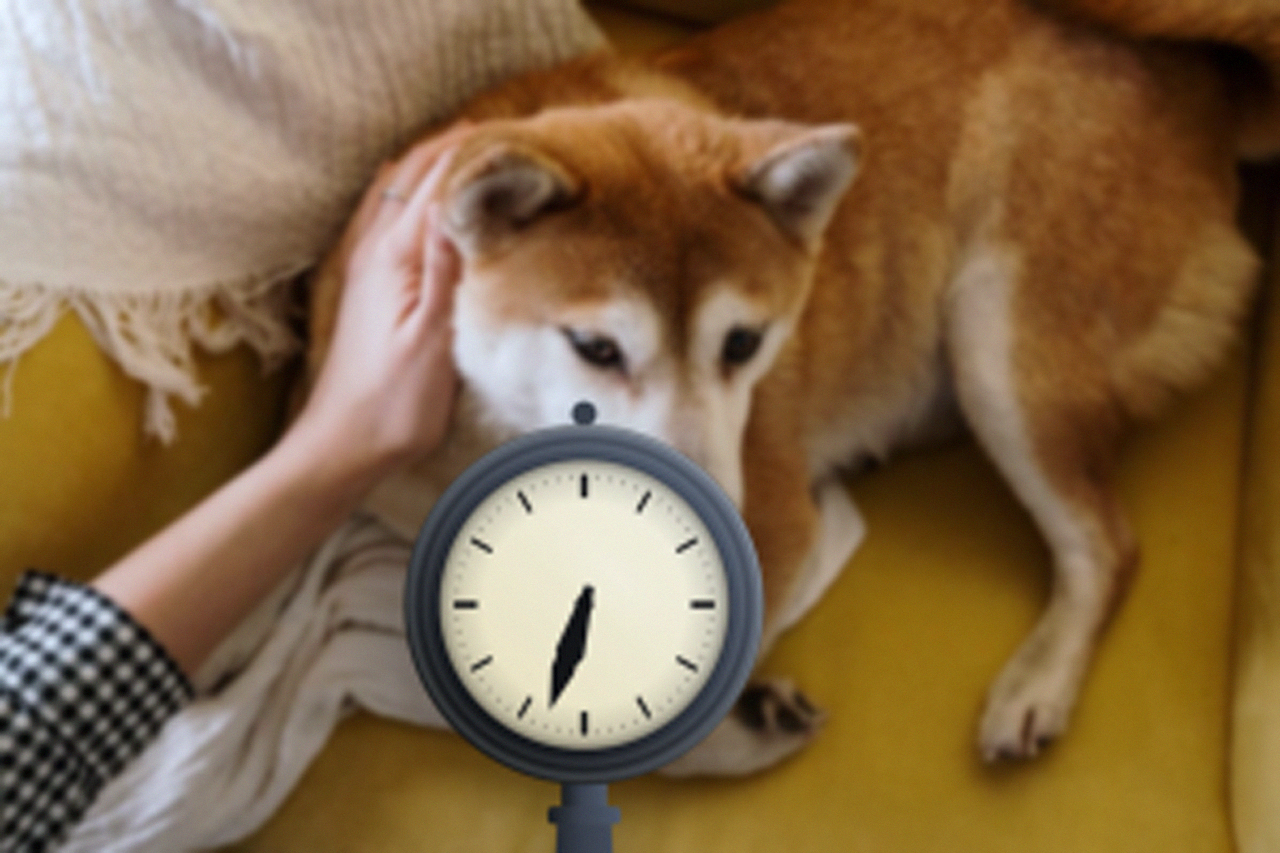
6:33
